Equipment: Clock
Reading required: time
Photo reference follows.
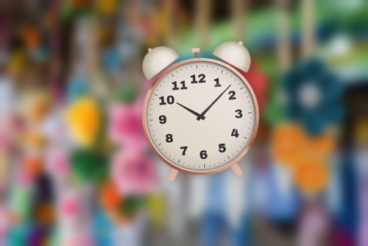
10:08
